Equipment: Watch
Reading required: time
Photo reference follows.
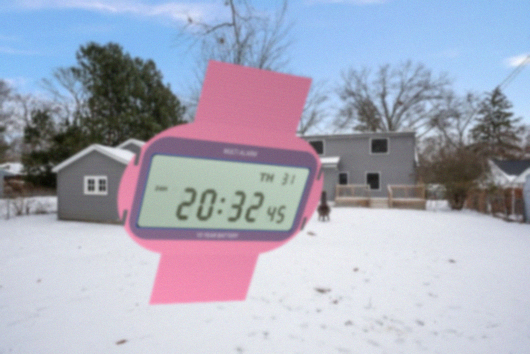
20:32:45
